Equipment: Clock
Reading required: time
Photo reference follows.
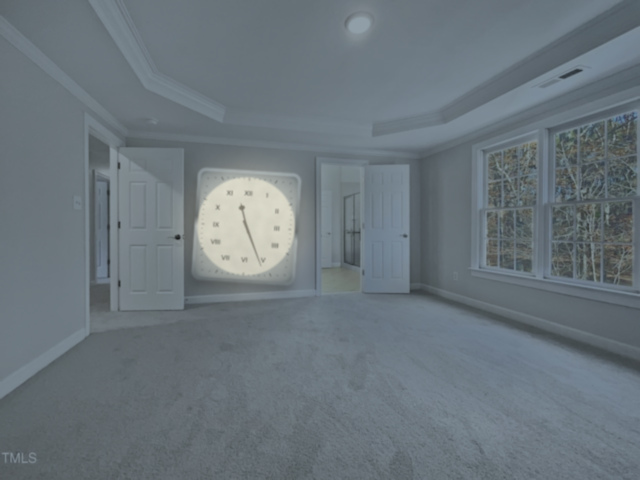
11:26
